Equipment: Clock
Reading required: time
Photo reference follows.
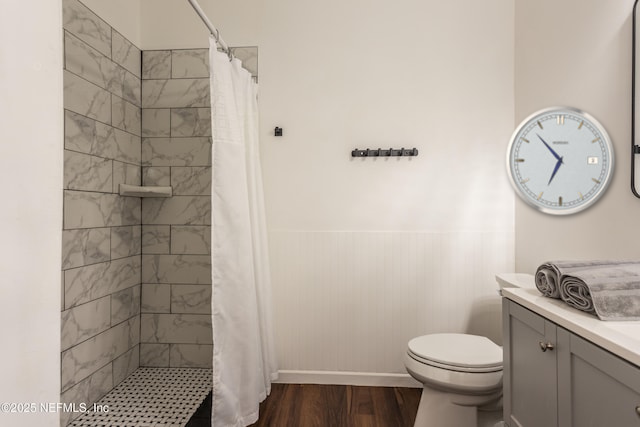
6:53
